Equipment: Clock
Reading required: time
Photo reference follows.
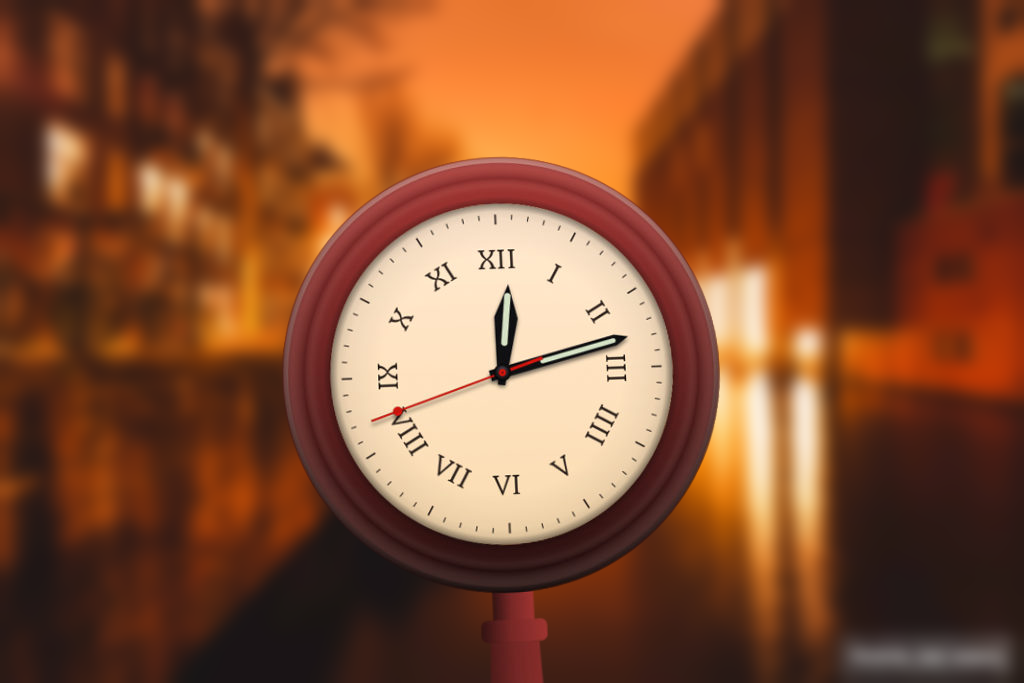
12:12:42
